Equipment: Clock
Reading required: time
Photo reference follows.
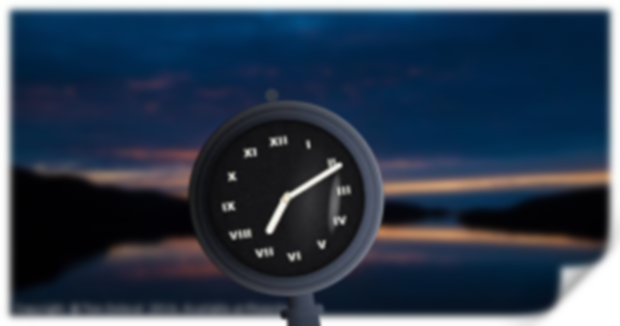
7:11
